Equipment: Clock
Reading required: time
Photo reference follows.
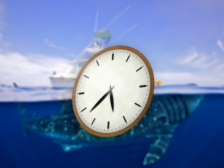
5:38
